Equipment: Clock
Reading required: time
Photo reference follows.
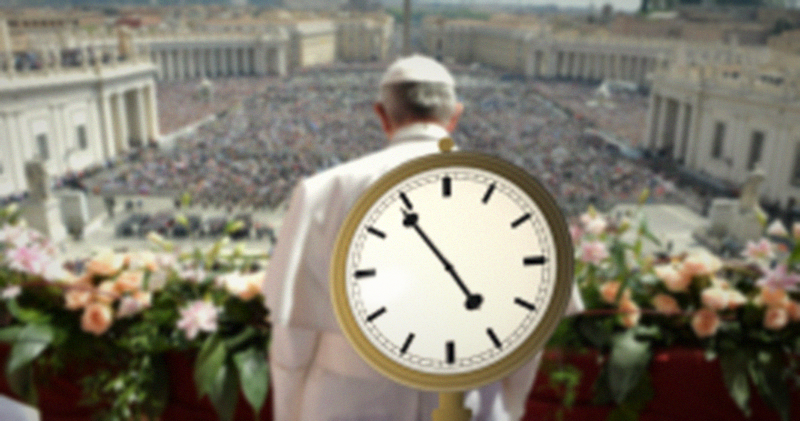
4:54
